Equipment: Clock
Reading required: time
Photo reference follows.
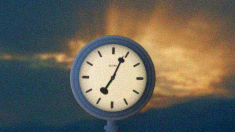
7:04
